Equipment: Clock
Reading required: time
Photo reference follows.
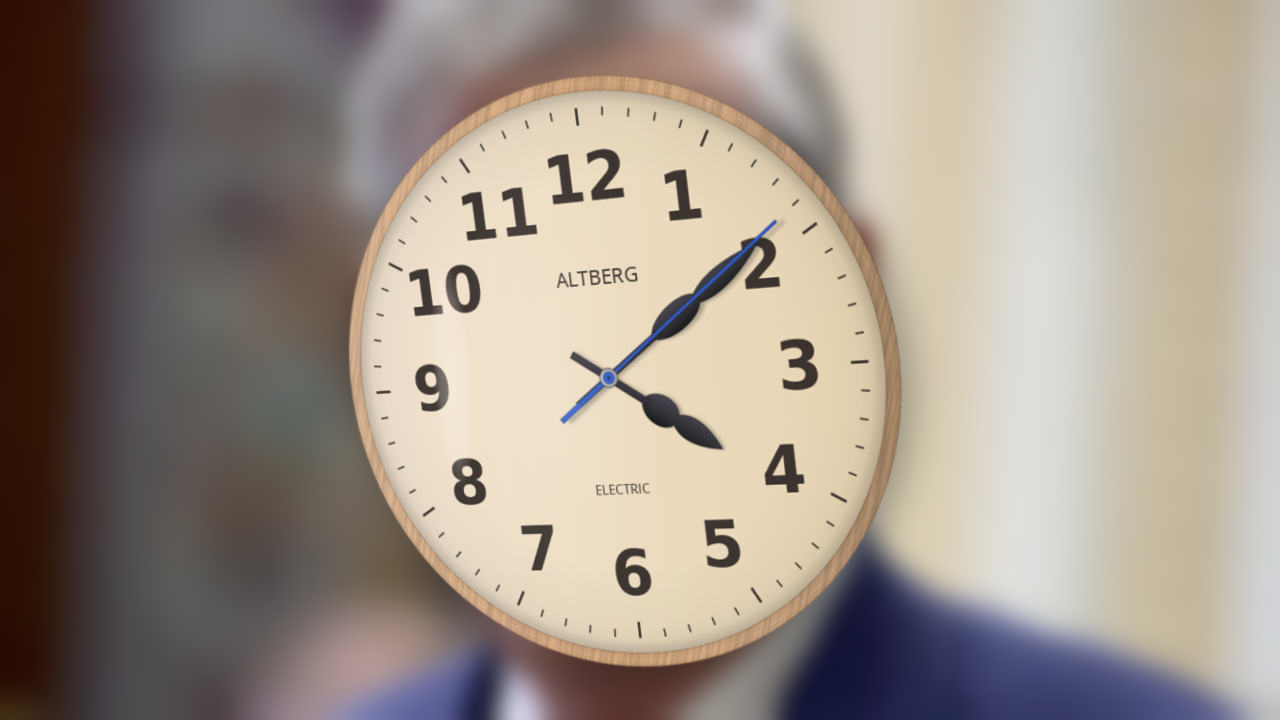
4:09:09
